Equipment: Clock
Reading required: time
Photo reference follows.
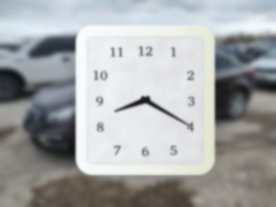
8:20
